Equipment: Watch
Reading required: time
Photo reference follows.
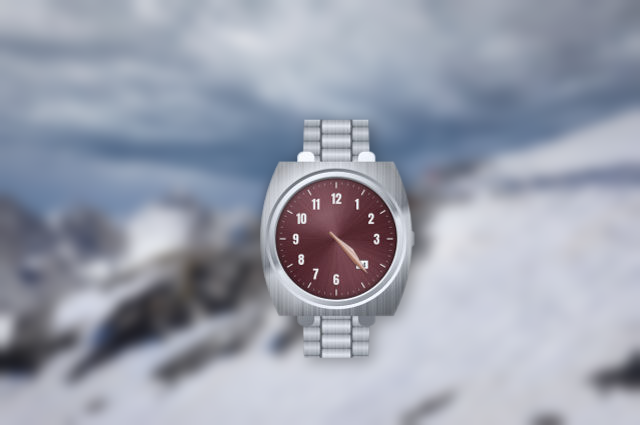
4:23
